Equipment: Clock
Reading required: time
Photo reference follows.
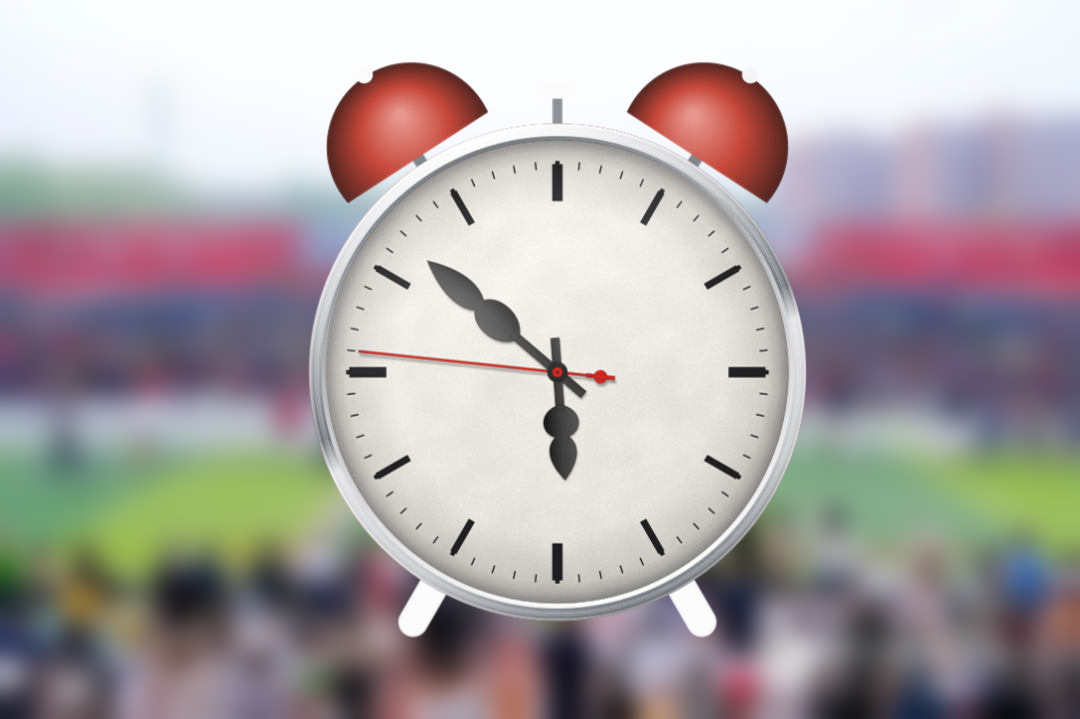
5:51:46
